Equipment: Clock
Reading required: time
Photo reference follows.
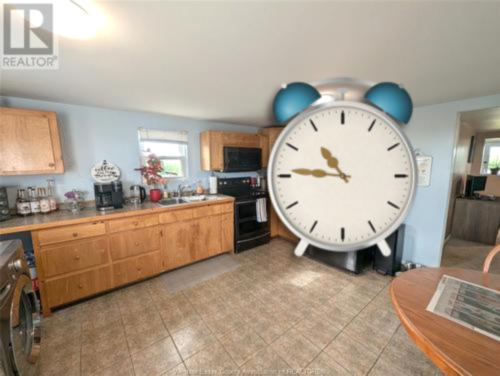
10:46
